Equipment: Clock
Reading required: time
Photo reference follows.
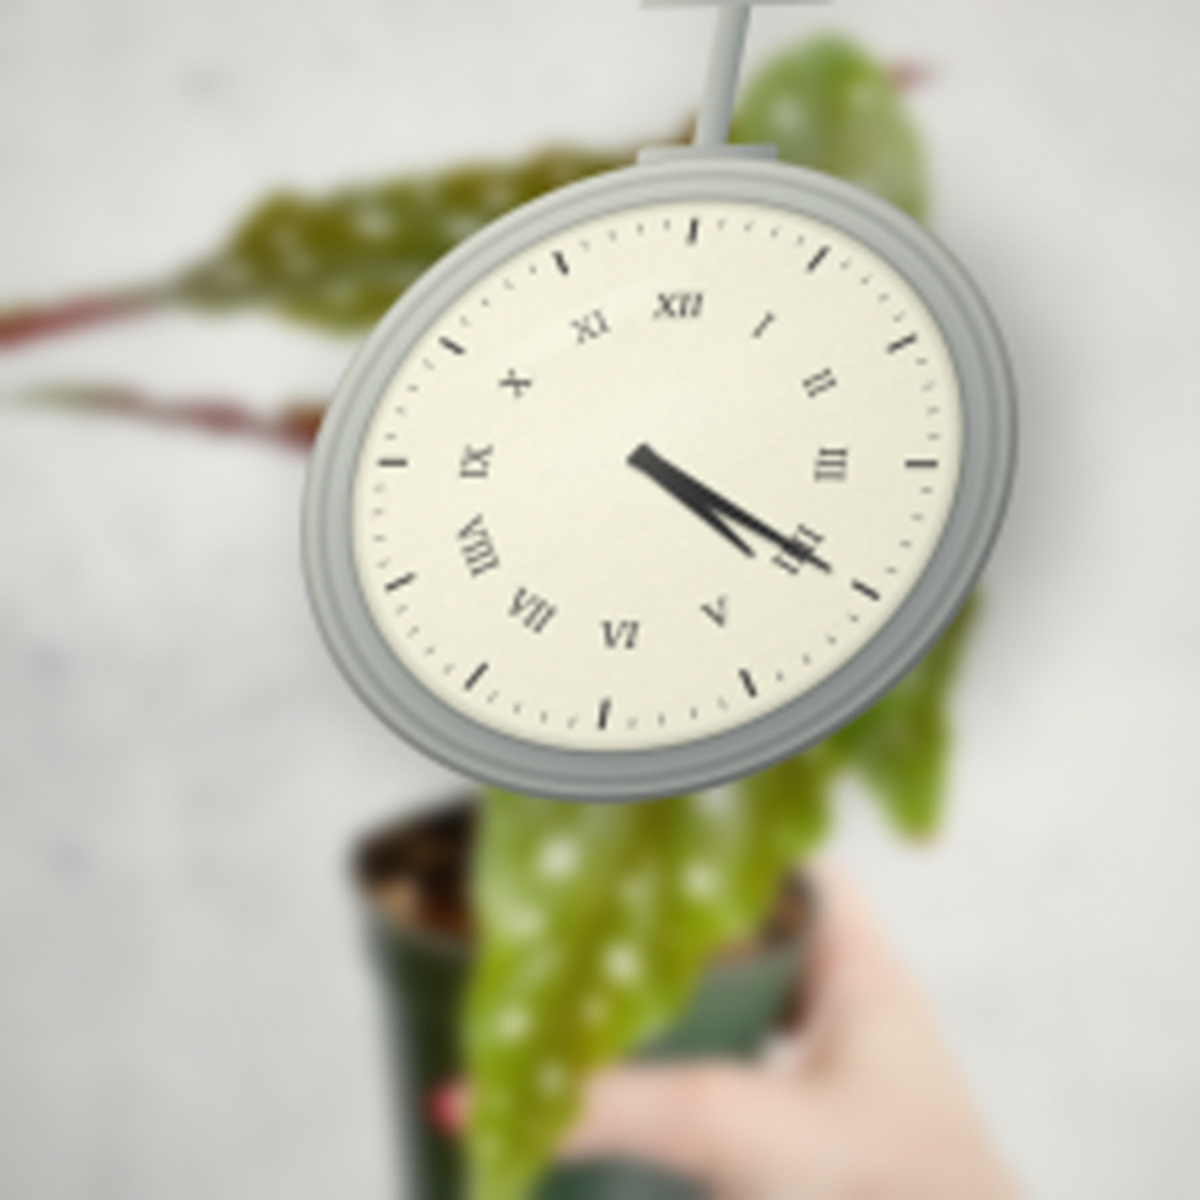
4:20
